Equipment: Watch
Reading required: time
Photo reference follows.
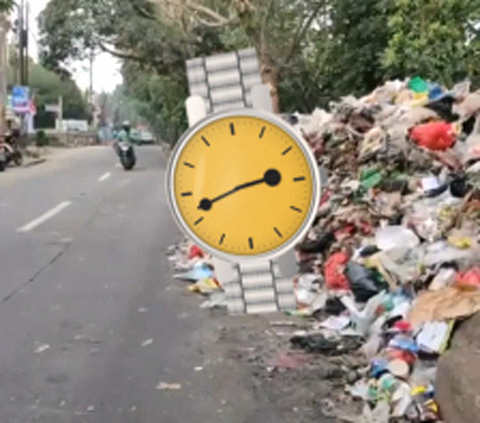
2:42
